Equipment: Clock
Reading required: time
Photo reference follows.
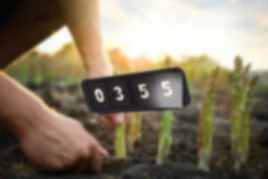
3:55
